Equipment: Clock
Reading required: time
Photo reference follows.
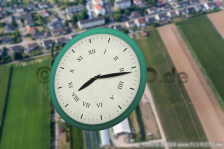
8:16
